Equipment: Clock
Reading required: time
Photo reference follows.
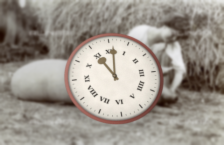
11:01
